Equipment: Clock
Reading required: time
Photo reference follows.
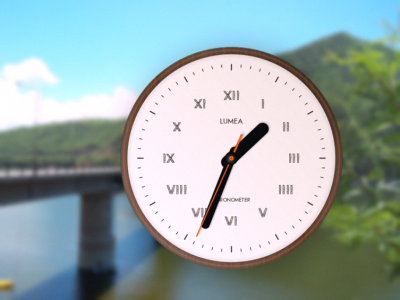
1:33:34
